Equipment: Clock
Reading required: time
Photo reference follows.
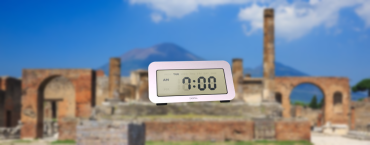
7:00
